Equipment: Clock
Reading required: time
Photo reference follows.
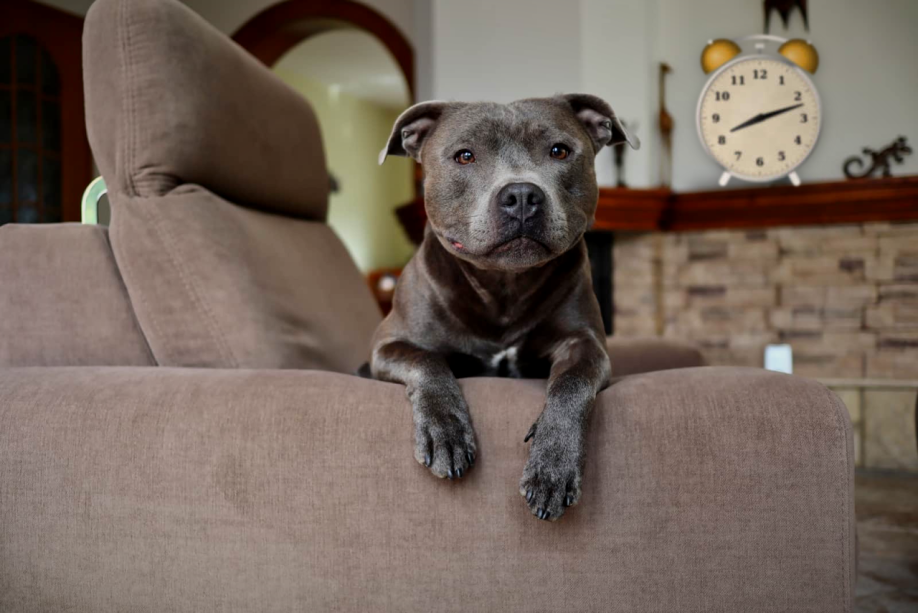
8:12
